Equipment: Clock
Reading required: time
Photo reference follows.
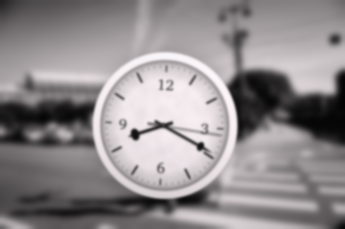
8:19:16
